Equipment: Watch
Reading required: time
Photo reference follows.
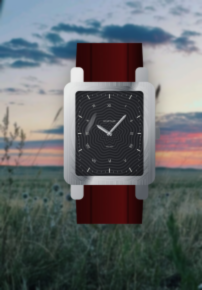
10:07
